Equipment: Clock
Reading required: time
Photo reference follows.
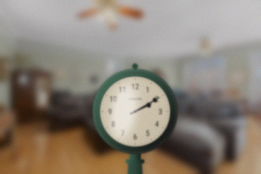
2:10
